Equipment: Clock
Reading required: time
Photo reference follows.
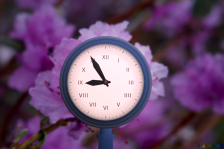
8:55
